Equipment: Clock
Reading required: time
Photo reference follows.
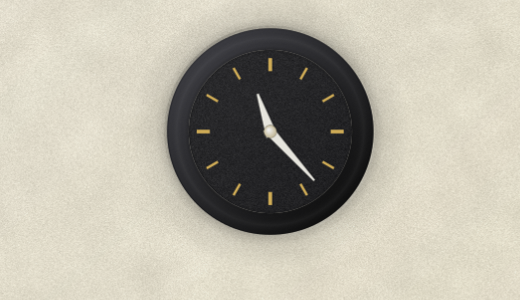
11:23
